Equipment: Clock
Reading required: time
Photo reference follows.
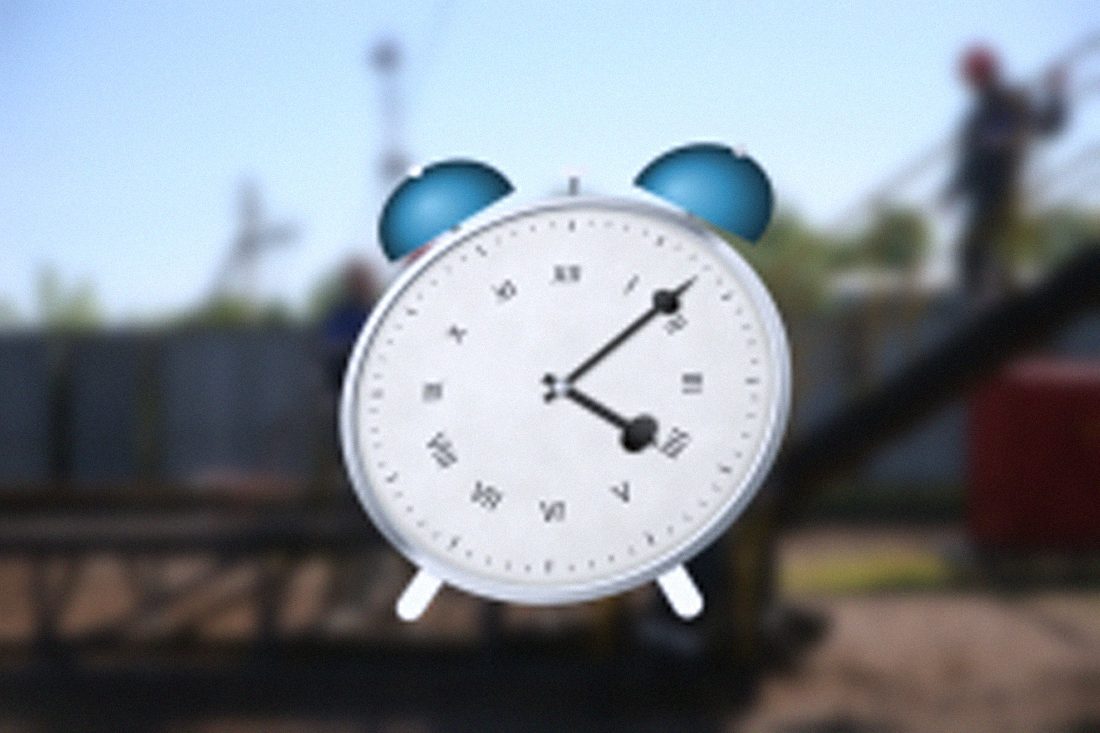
4:08
